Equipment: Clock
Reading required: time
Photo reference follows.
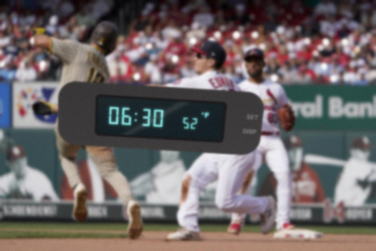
6:30
